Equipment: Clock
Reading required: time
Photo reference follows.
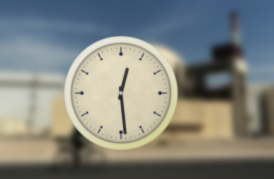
12:29
